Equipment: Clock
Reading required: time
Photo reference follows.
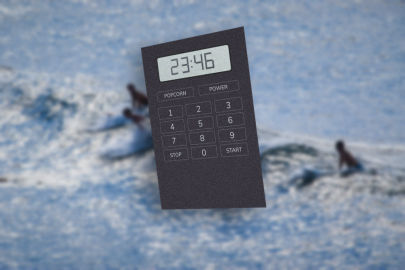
23:46
